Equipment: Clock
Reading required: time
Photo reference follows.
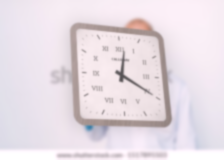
12:20
